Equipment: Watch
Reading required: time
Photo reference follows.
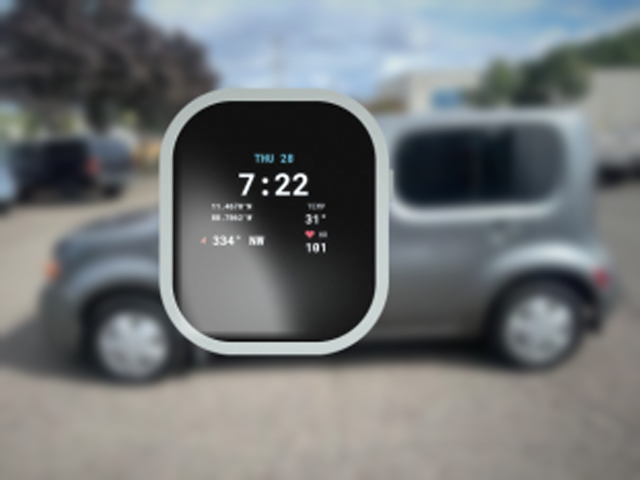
7:22
